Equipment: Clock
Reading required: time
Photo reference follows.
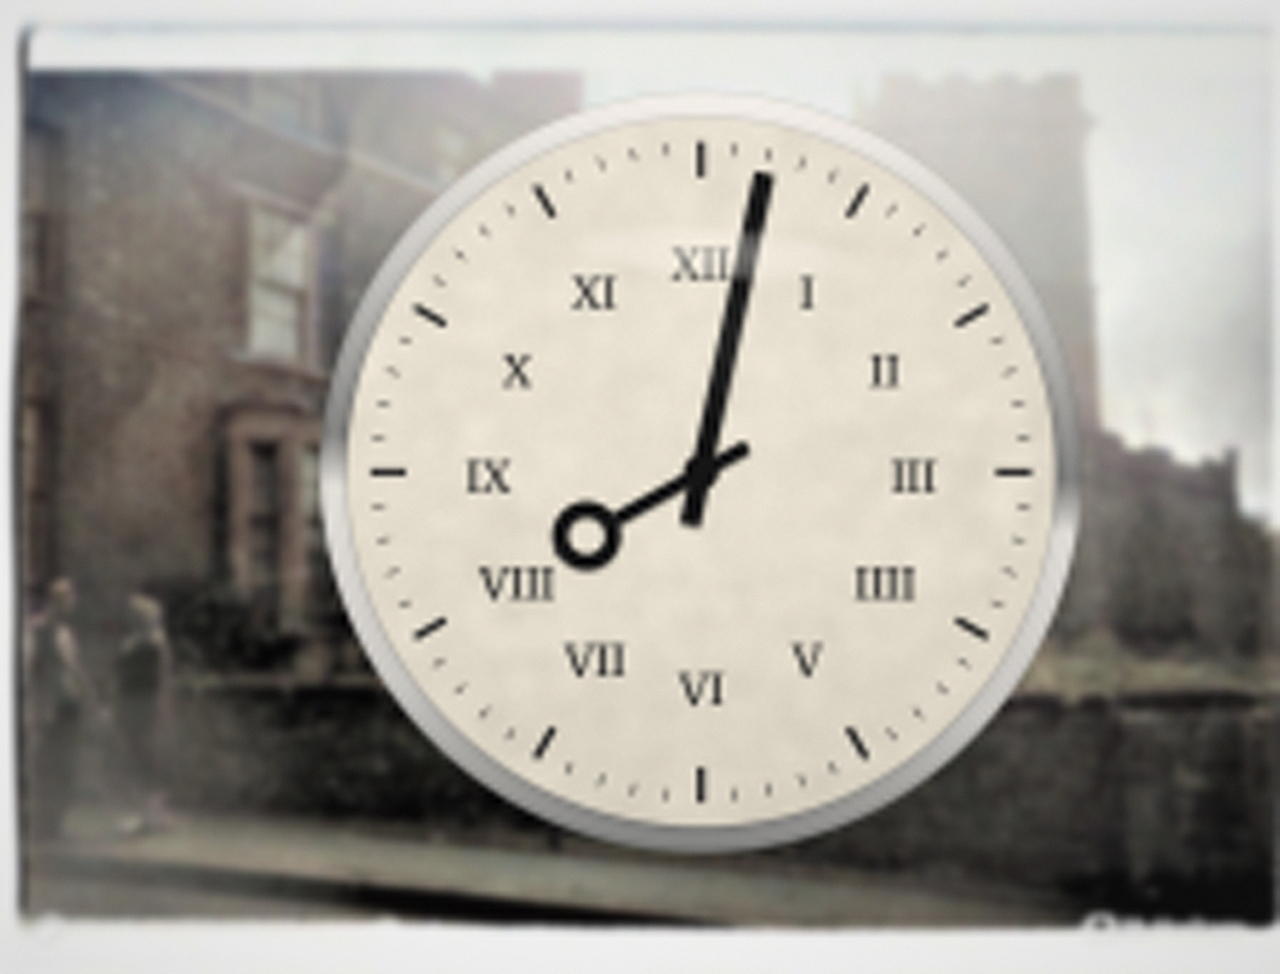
8:02
